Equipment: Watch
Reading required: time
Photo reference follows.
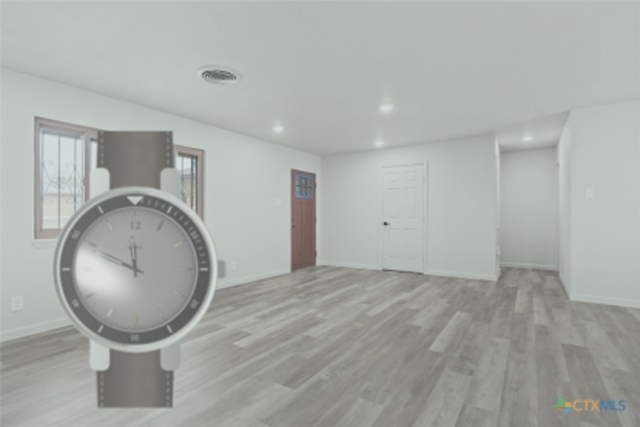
11:49
